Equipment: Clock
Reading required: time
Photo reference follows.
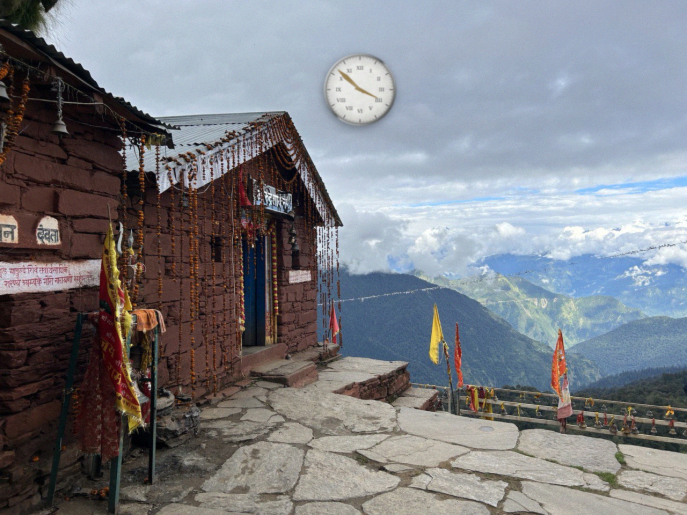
3:52
